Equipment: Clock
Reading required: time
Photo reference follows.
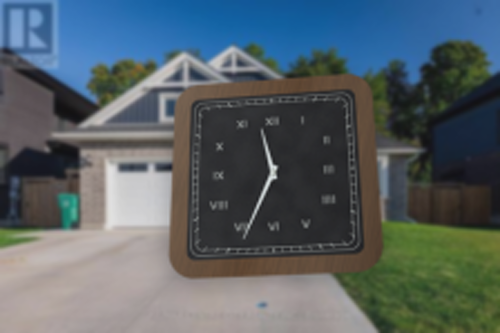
11:34
